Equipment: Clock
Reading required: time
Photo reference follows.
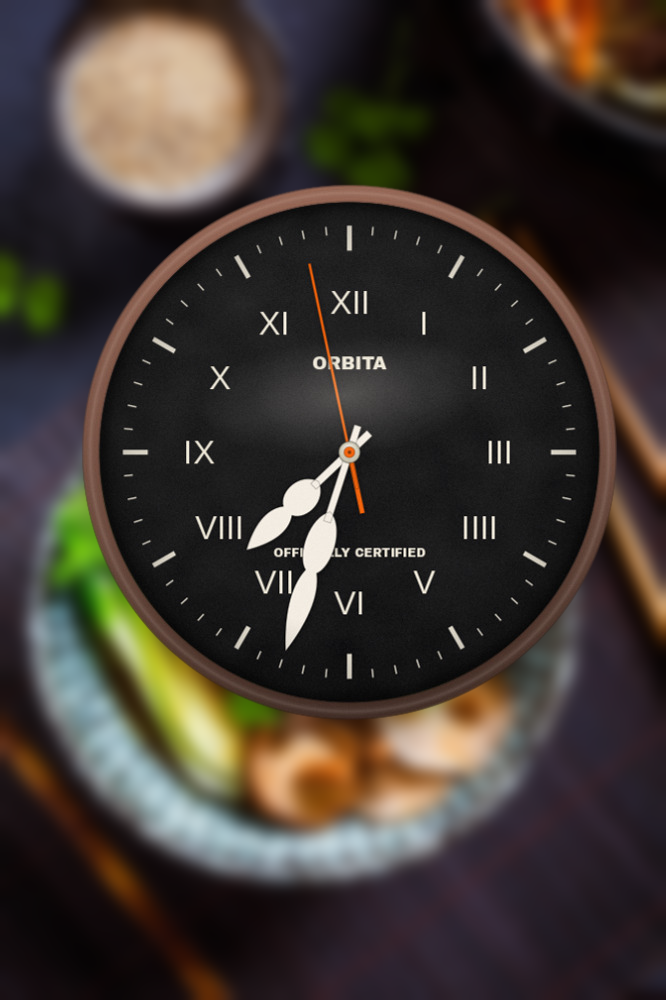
7:32:58
